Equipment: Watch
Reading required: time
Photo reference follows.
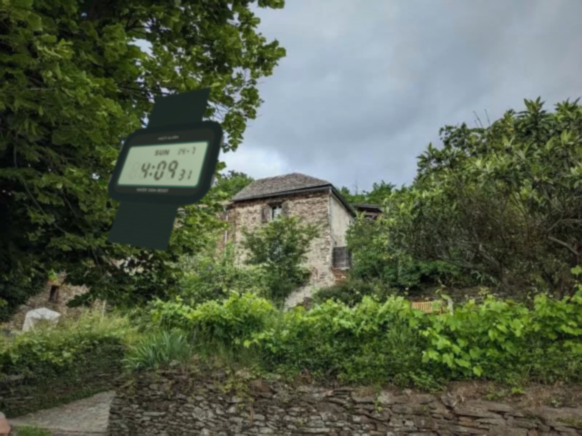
4:09
